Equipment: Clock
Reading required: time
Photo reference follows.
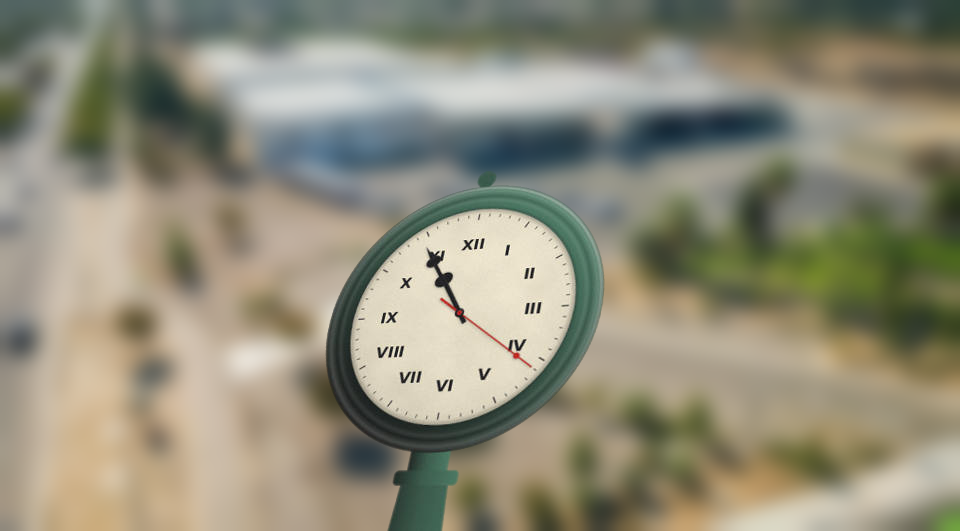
10:54:21
